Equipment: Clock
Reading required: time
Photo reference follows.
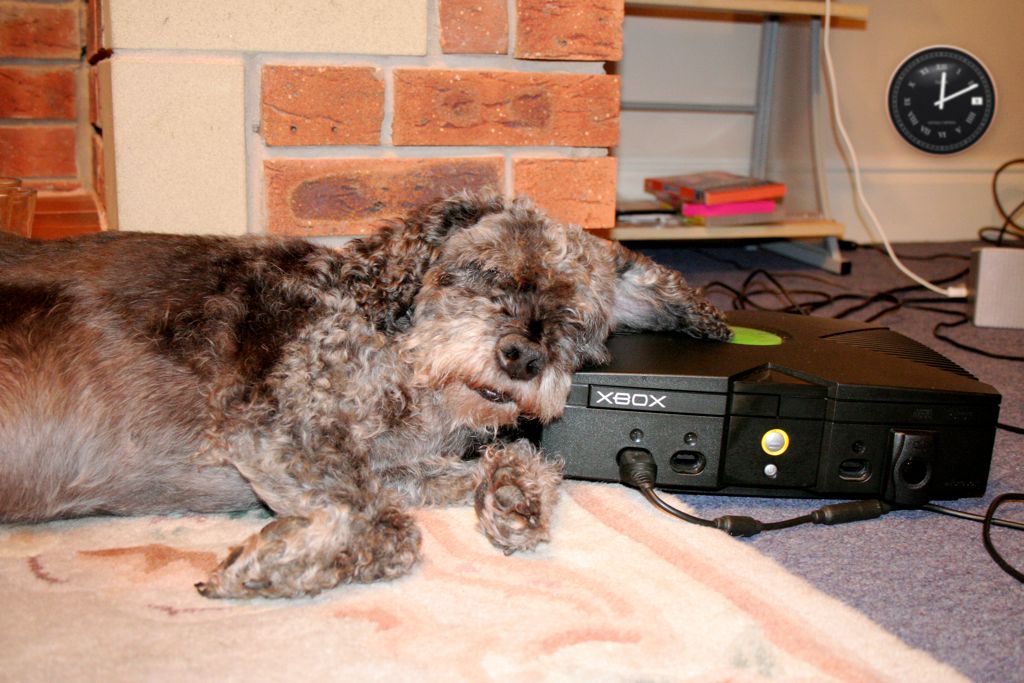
12:11
